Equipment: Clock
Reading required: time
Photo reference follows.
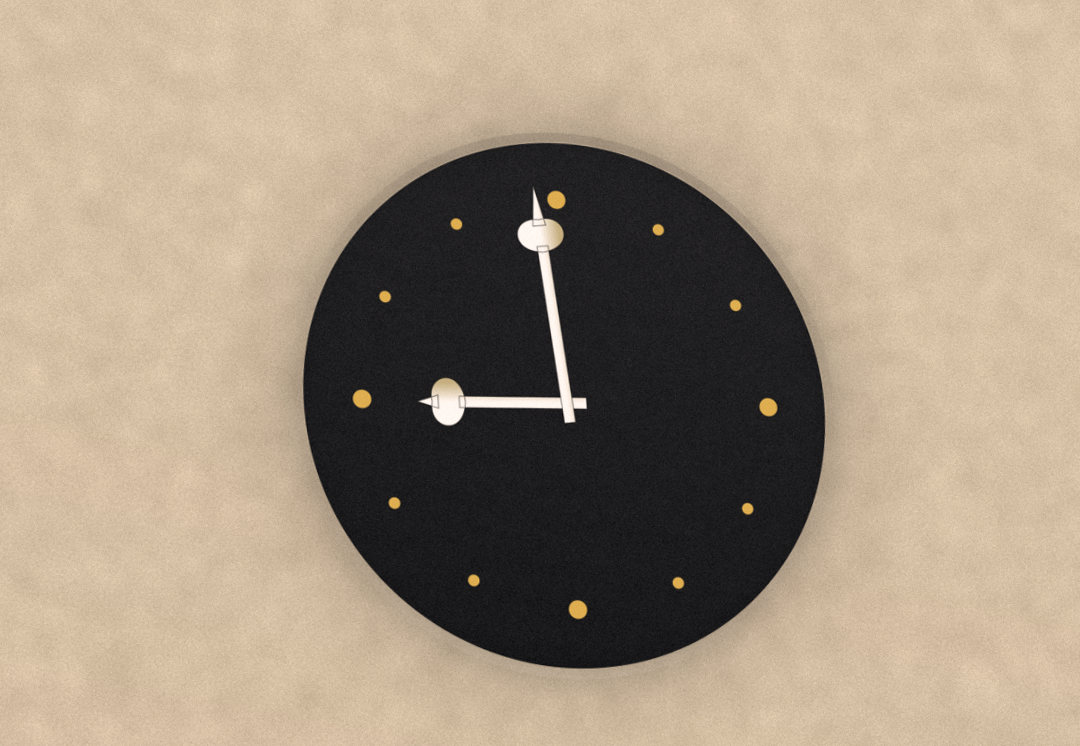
8:59
